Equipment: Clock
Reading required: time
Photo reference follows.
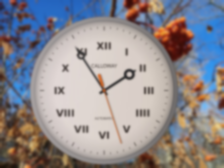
1:54:27
